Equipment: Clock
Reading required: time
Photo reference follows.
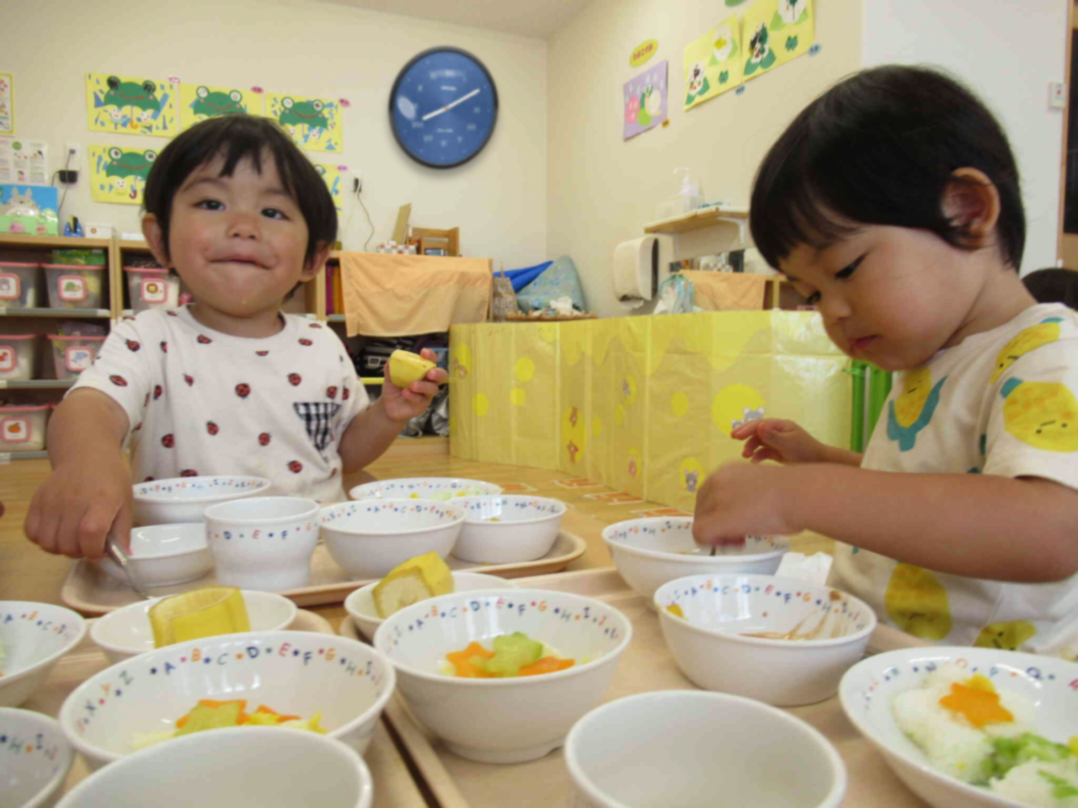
8:10
